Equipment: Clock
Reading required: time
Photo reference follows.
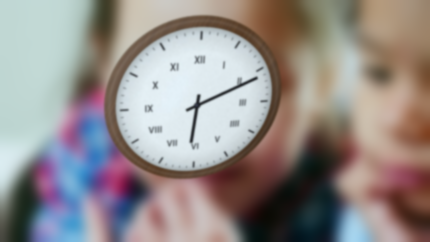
6:11
